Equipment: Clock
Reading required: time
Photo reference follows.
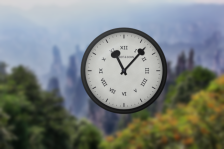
11:07
